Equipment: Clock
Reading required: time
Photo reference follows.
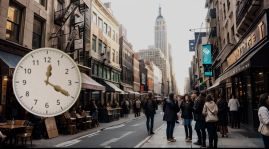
12:20
